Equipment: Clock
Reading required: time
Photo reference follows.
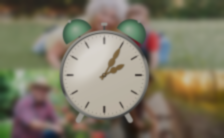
2:05
